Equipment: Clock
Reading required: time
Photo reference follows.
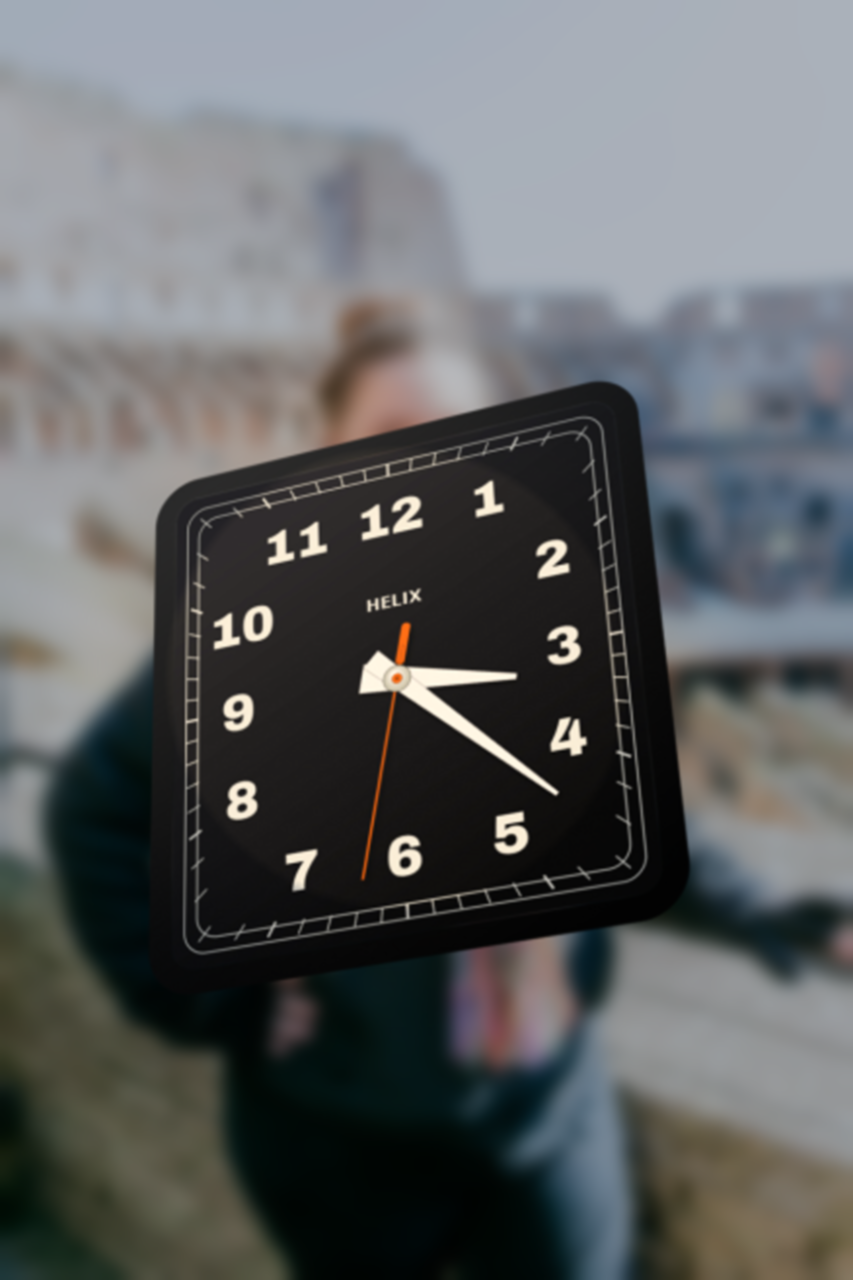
3:22:32
